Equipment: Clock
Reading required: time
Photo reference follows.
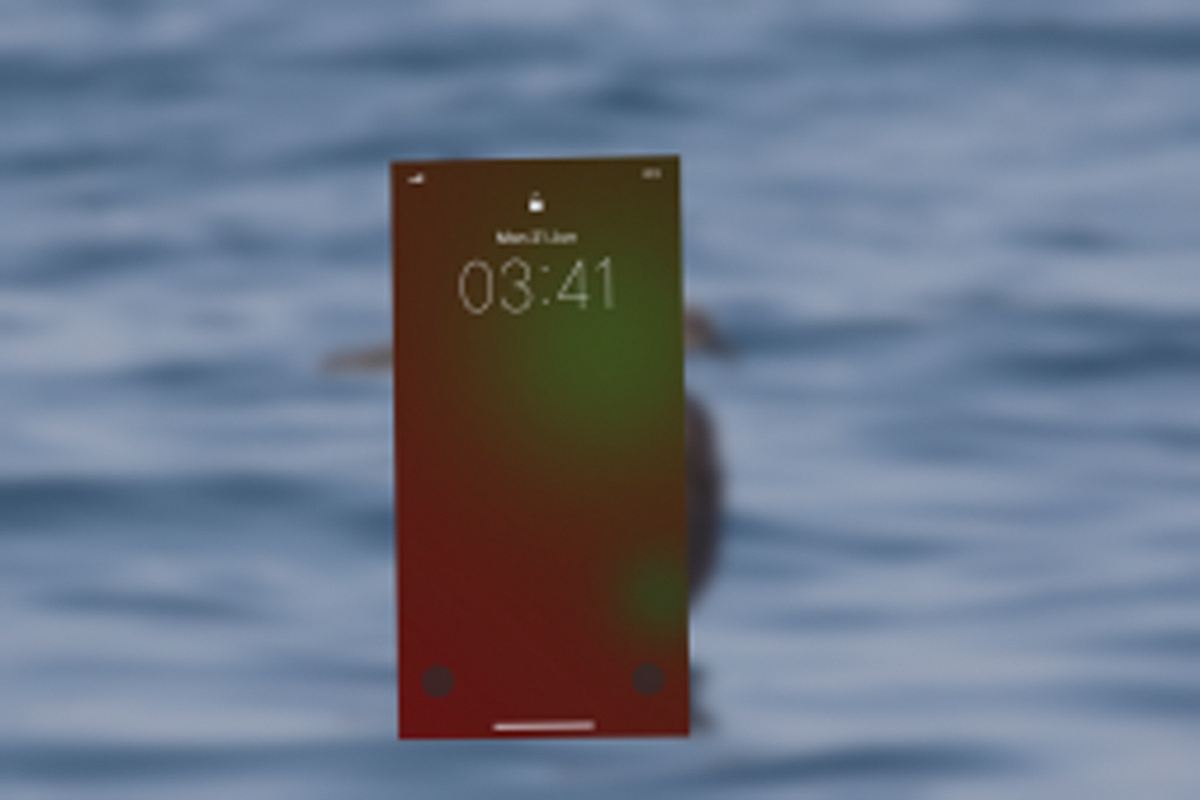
3:41
